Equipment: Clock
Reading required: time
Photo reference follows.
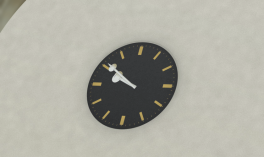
9:51
